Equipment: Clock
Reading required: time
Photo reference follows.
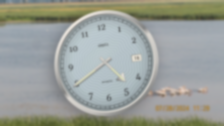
4:40
